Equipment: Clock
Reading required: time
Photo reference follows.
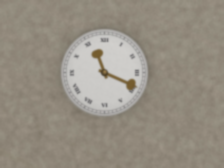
11:19
